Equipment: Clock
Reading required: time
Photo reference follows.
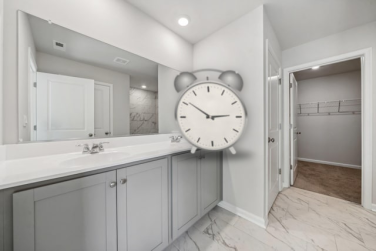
2:51
